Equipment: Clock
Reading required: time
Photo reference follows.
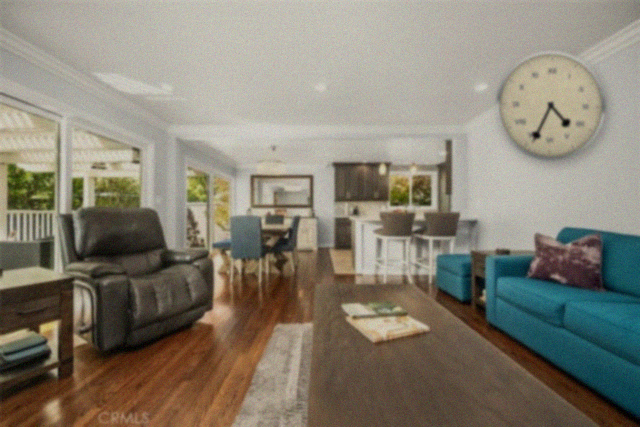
4:34
